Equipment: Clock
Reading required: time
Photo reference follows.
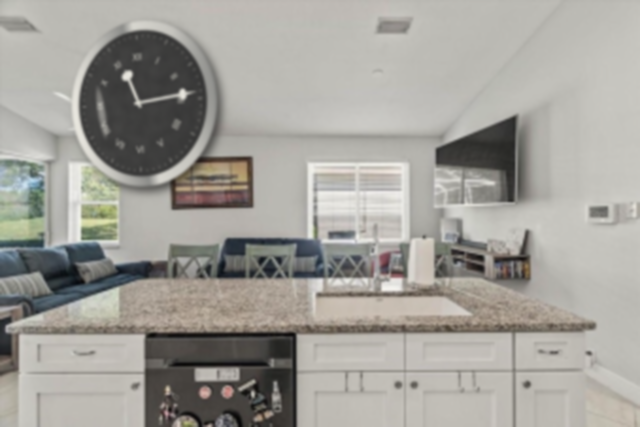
11:14
